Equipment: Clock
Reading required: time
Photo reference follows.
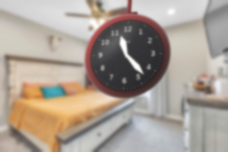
11:23
